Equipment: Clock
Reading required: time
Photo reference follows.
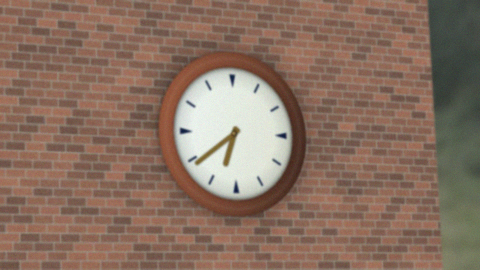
6:39
